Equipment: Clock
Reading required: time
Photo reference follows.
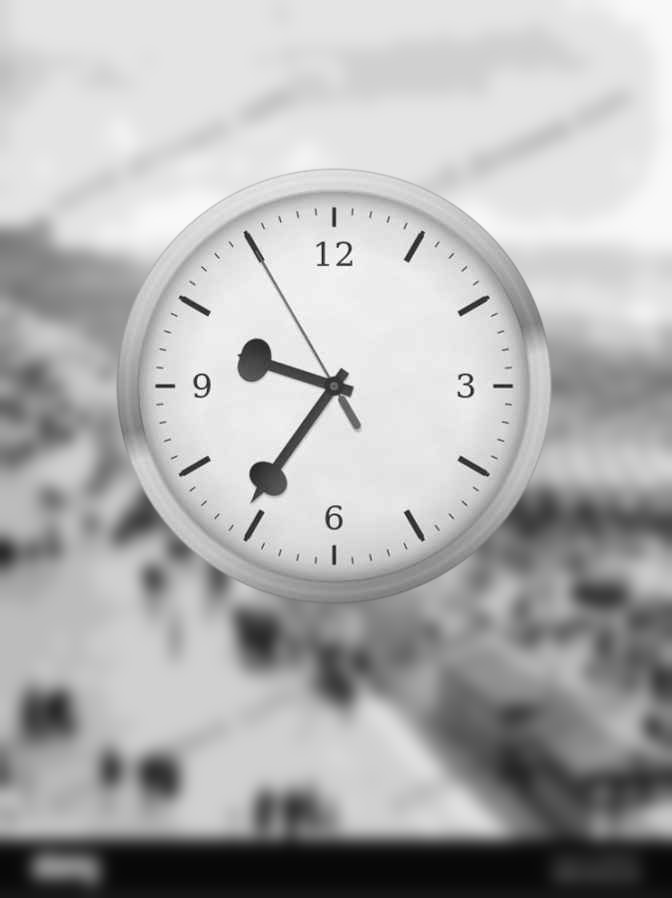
9:35:55
